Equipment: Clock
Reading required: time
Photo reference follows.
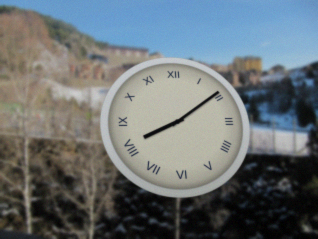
8:09
